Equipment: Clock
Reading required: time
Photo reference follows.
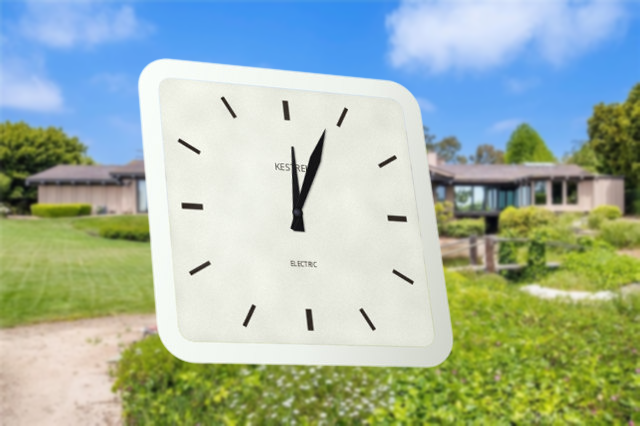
12:04
